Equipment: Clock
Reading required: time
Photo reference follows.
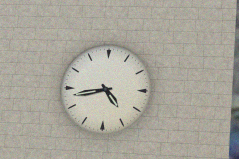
4:43
